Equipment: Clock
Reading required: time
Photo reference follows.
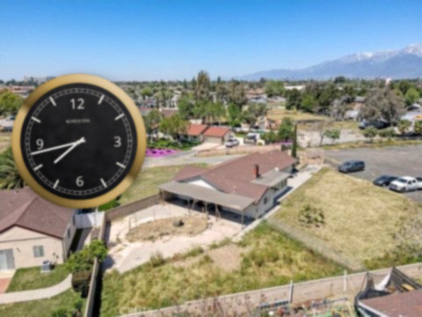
7:43
